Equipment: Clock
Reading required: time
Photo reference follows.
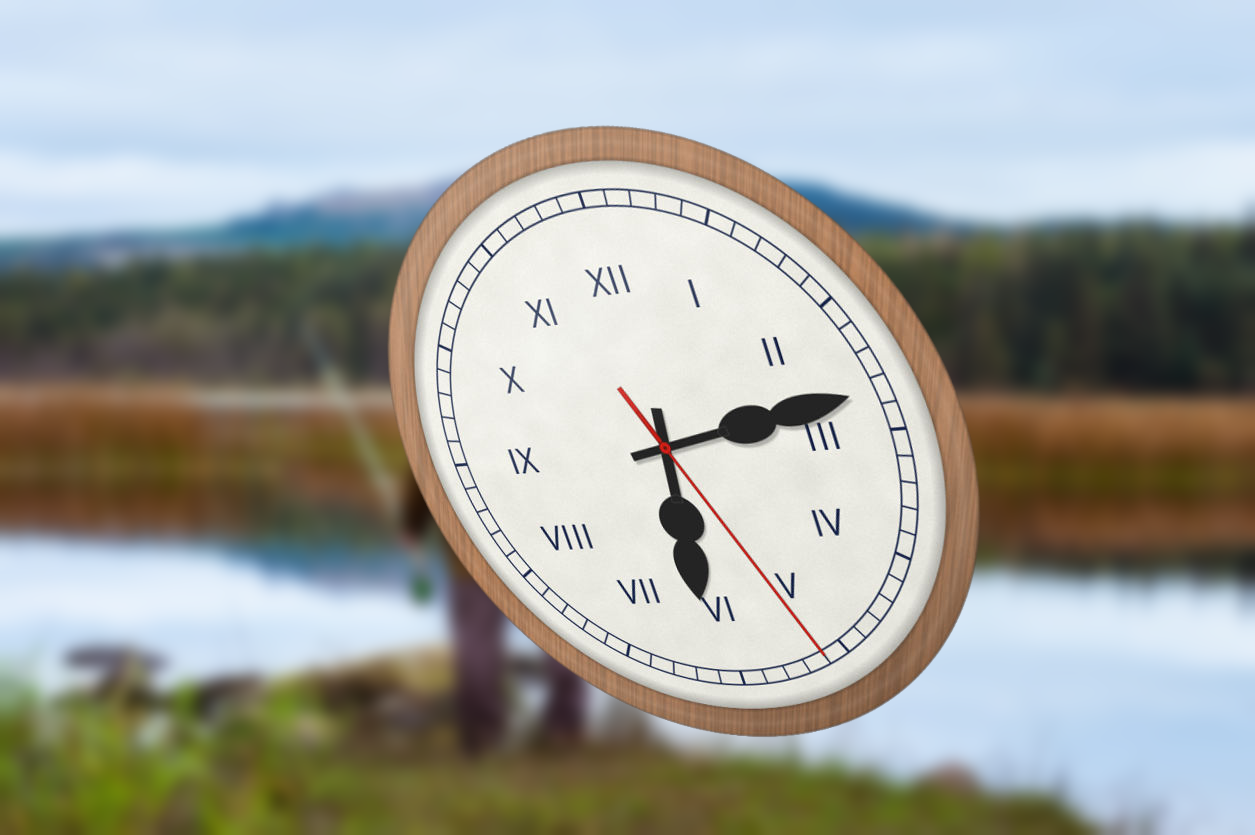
6:13:26
